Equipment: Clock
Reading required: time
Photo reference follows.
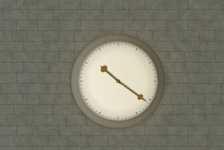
10:21
